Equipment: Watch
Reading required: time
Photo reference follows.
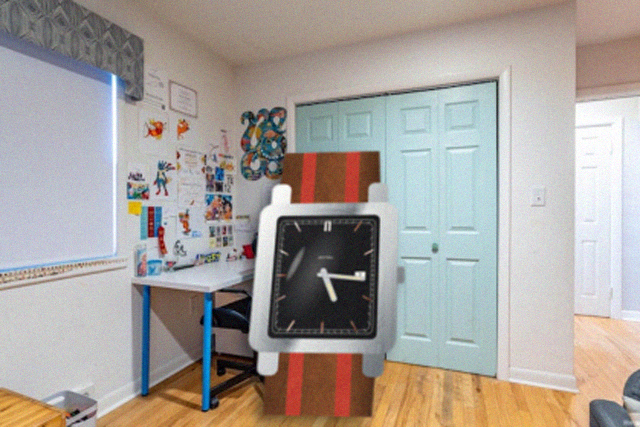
5:16
